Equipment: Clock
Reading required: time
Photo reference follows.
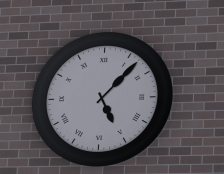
5:07
